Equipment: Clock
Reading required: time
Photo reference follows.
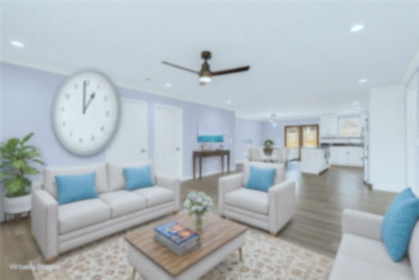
12:59
